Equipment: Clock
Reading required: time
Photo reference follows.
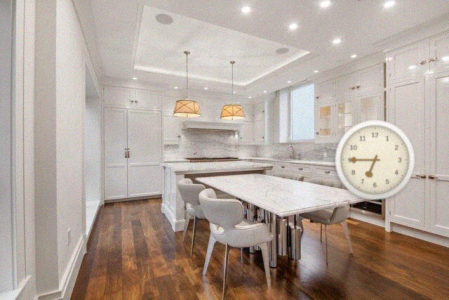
6:45
